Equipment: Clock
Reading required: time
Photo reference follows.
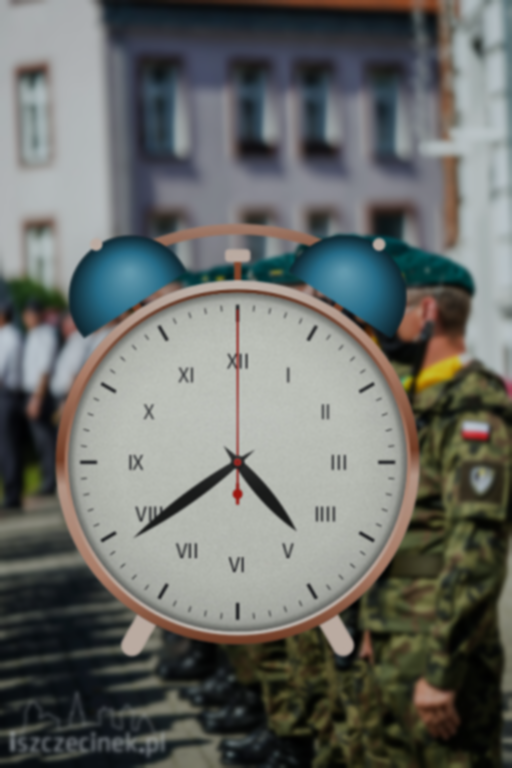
4:39:00
